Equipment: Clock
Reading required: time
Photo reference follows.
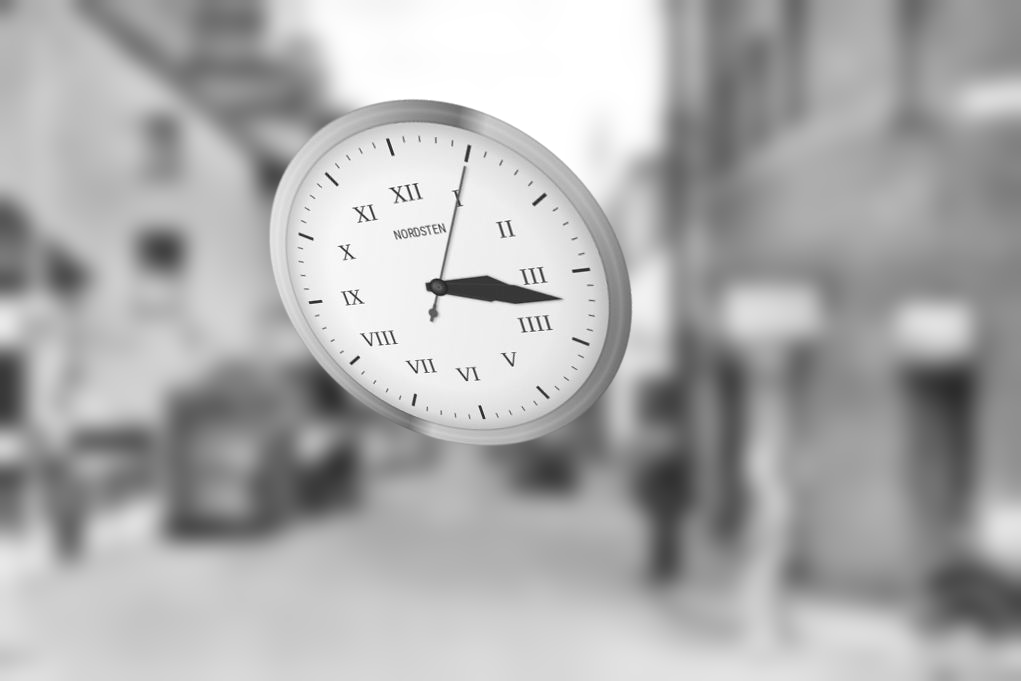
3:17:05
